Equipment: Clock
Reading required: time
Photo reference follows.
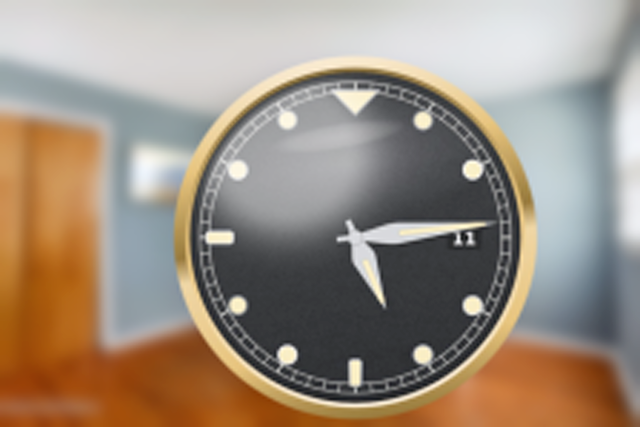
5:14
